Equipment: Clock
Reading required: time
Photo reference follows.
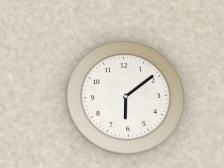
6:09
